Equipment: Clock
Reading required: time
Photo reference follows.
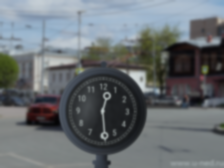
12:29
